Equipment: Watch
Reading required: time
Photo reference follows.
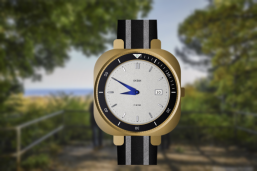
8:50
